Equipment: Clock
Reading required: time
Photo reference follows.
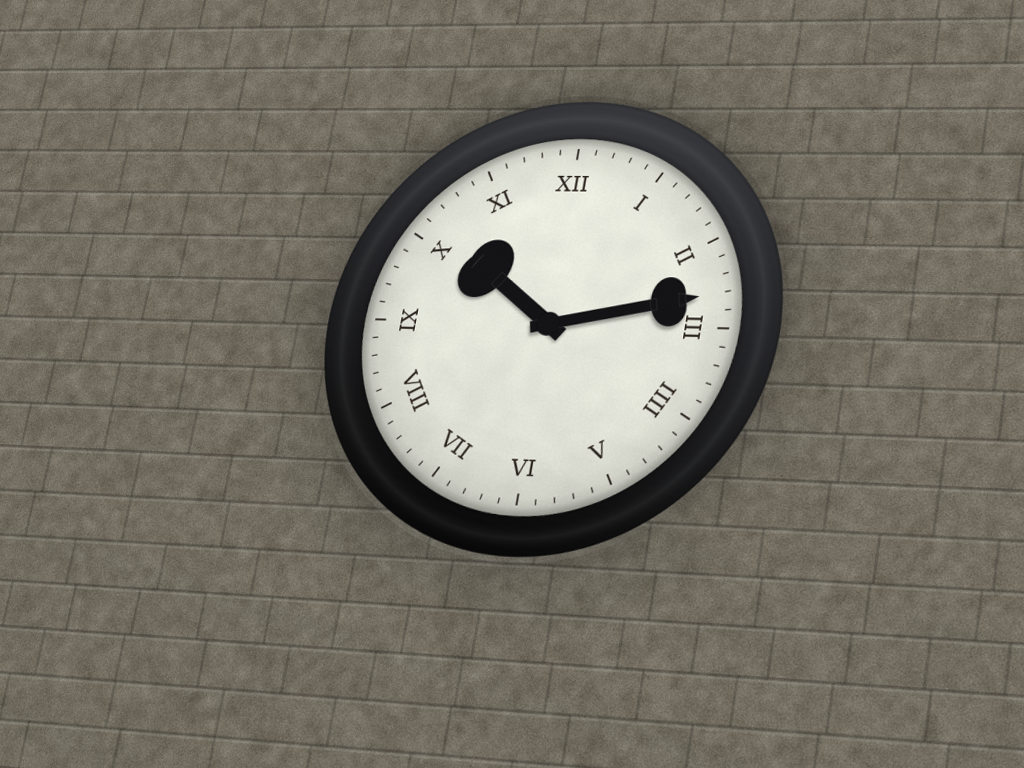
10:13
